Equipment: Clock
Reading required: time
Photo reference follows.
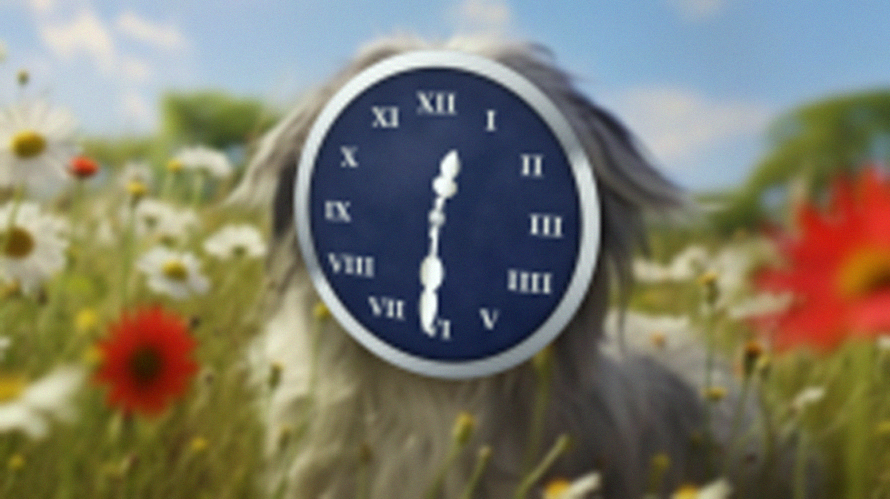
12:31
